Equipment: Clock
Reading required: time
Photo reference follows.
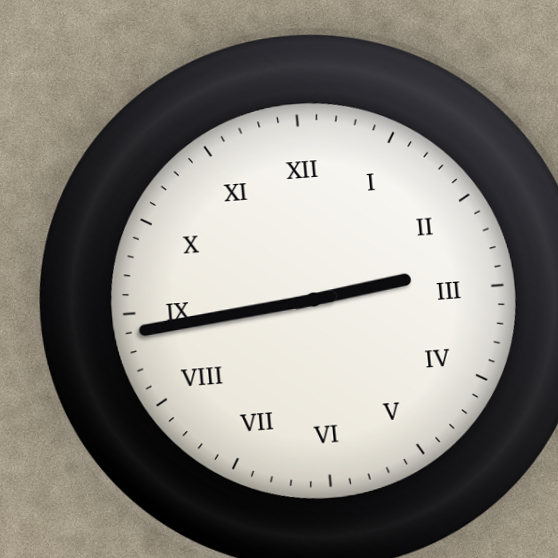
2:44
